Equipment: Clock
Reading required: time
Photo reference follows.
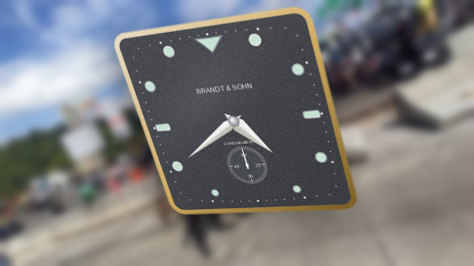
4:40
